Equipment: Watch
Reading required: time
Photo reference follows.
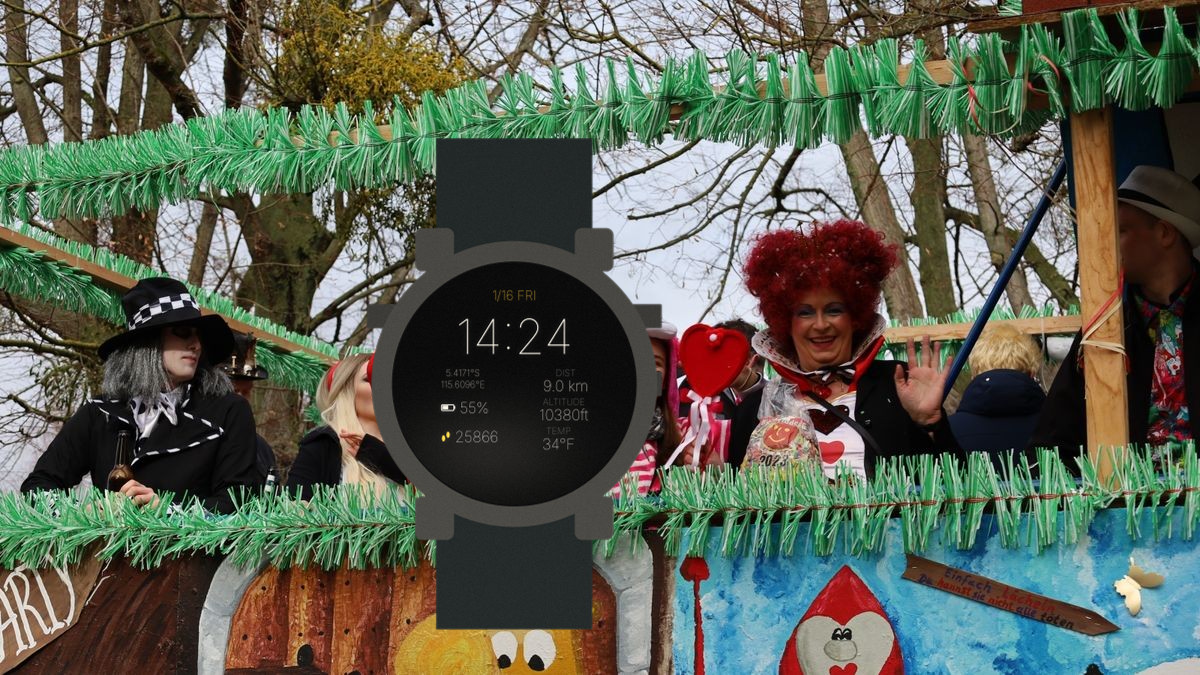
14:24
